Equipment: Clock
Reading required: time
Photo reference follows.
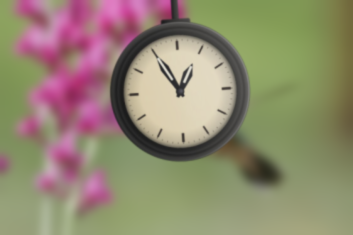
12:55
